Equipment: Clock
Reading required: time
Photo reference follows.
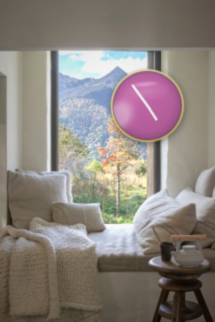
4:54
